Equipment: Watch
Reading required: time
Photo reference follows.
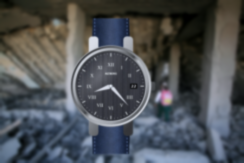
8:23
